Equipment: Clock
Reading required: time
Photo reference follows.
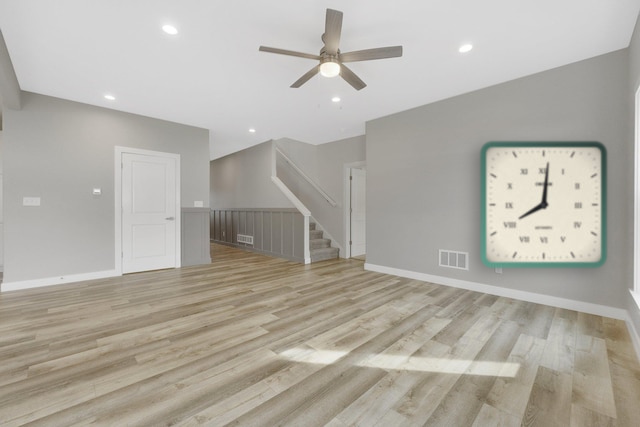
8:01
